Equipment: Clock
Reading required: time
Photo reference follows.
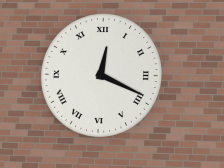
12:19
